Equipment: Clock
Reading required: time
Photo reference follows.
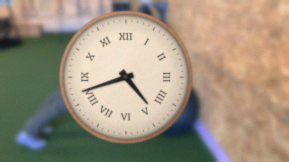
4:42
